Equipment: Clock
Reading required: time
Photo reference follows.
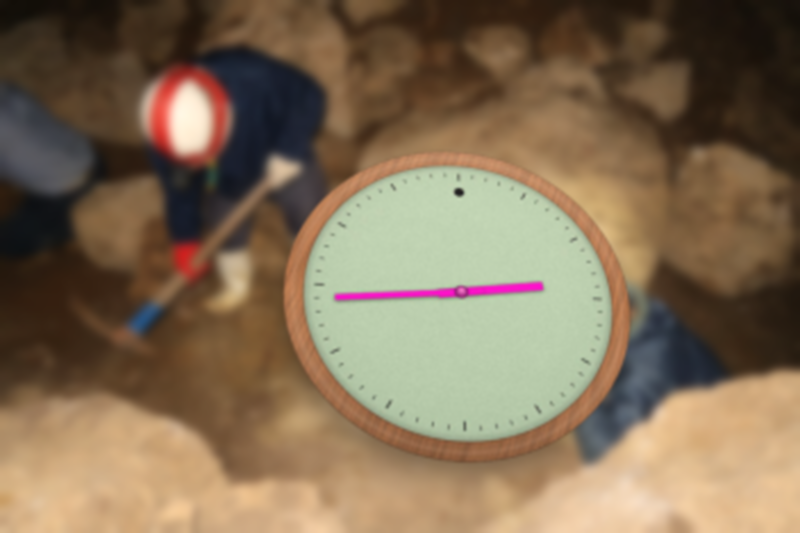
2:44
